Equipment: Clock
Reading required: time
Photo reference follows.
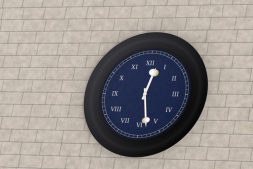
12:28
